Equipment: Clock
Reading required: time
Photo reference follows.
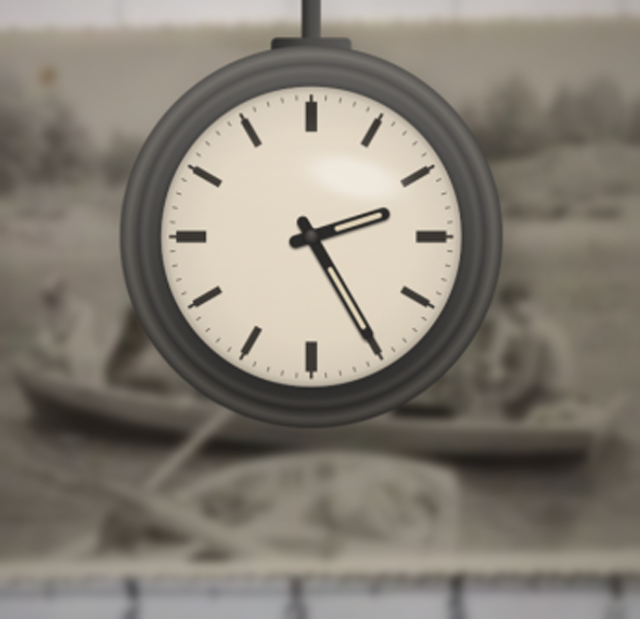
2:25
